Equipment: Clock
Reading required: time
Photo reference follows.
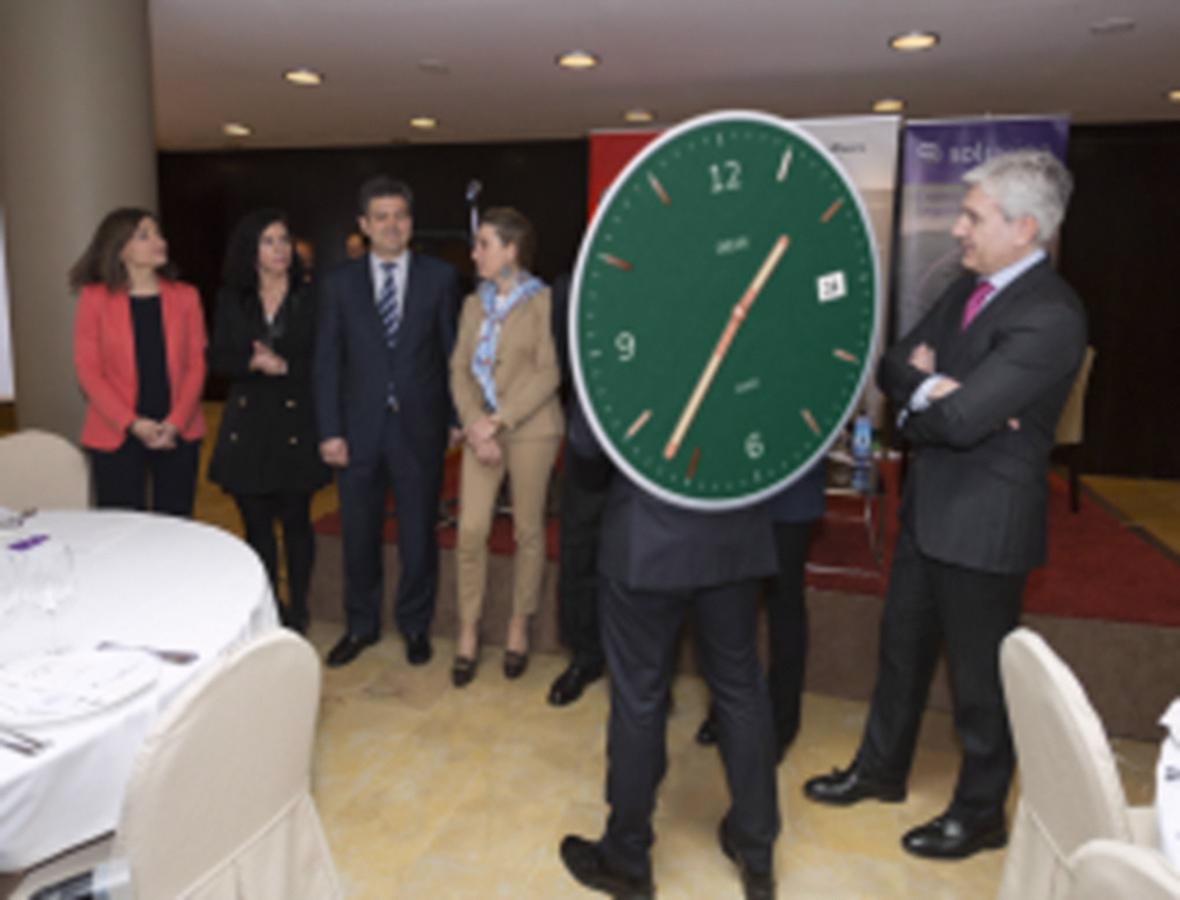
1:37
